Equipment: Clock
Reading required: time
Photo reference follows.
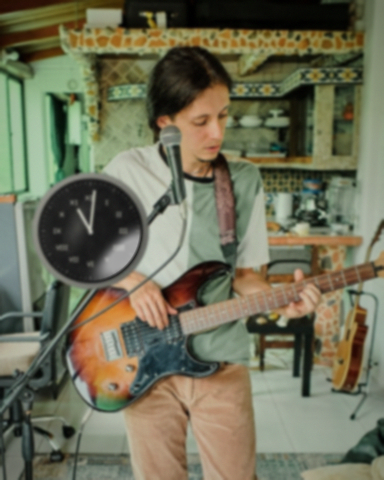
11:01
